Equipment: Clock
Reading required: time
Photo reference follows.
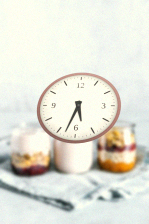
5:33
